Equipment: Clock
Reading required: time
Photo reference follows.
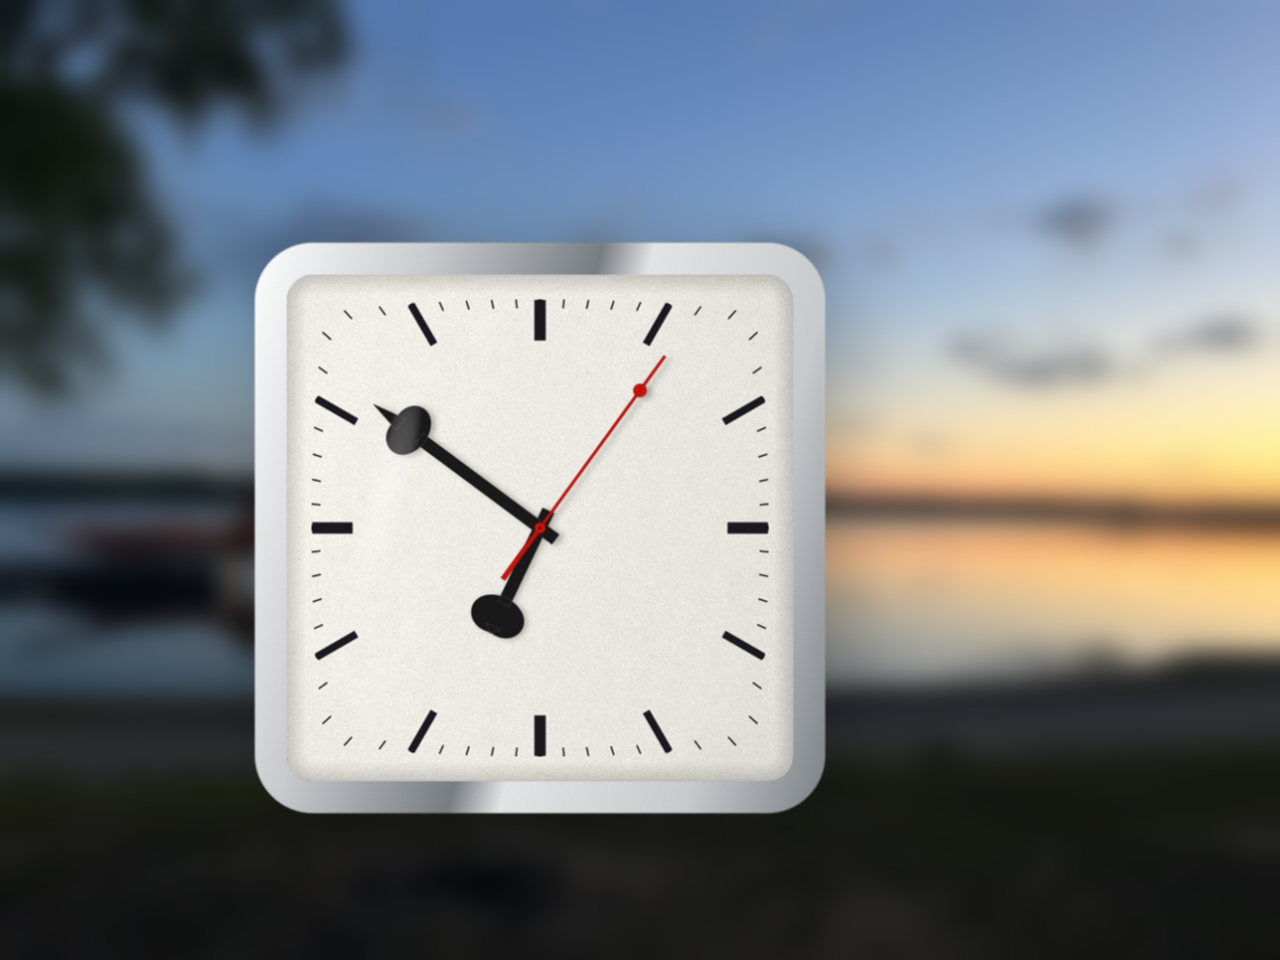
6:51:06
